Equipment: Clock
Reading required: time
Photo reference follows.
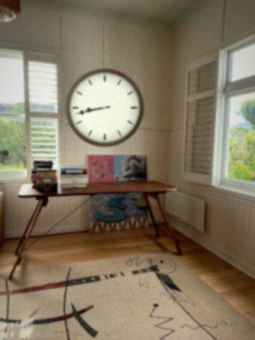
8:43
